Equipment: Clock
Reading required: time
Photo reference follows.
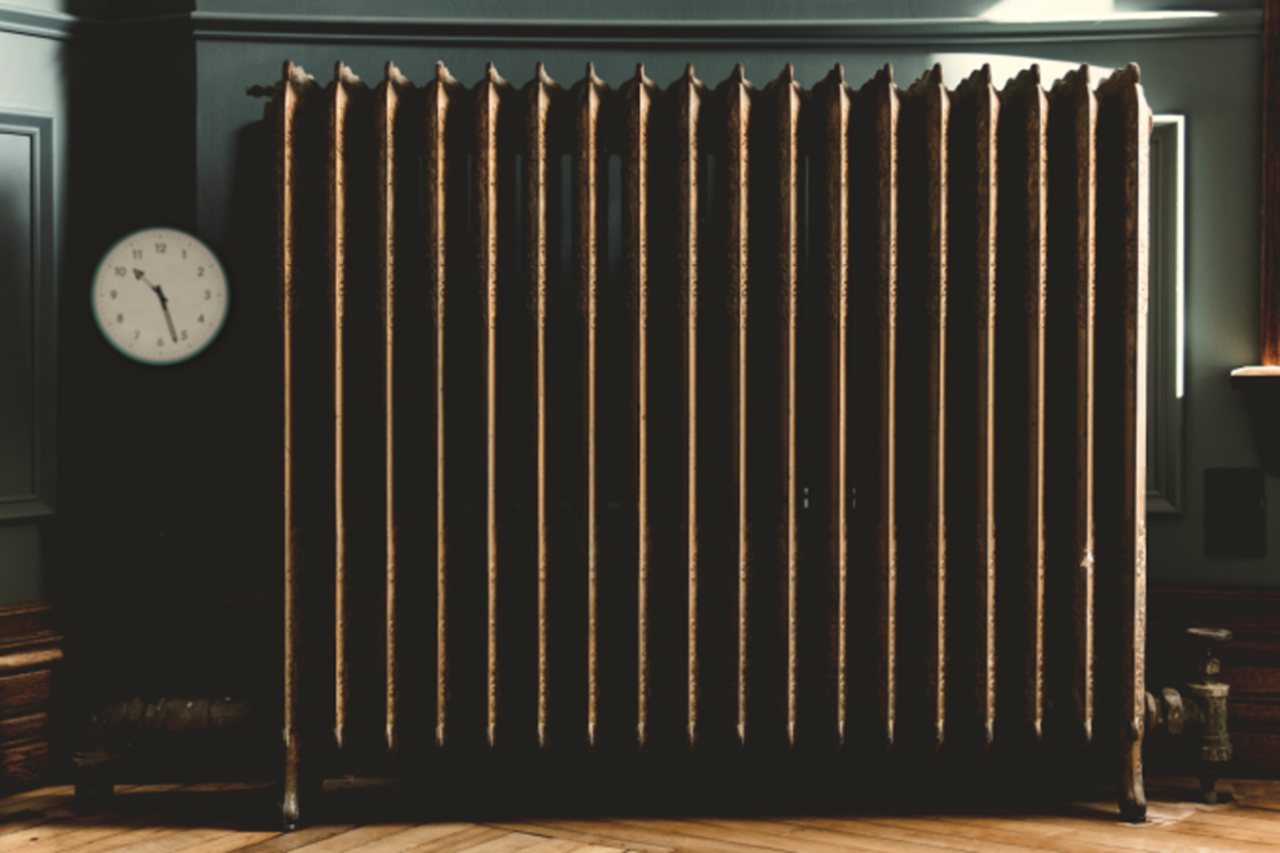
10:27
